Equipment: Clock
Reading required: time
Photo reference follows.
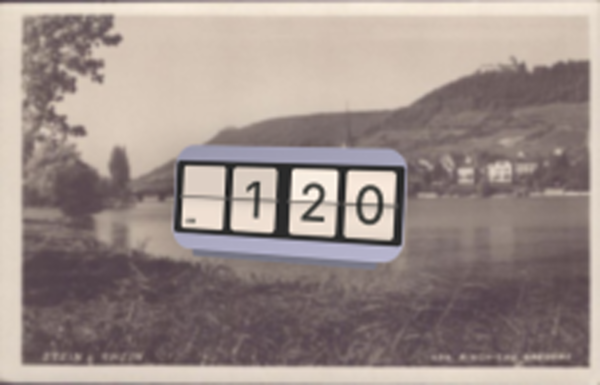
1:20
